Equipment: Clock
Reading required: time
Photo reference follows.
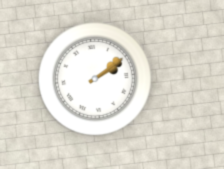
2:10
